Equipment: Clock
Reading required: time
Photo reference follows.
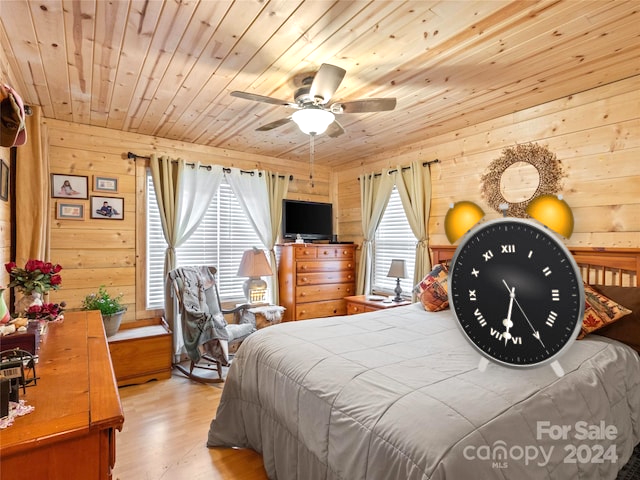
6:32:25
